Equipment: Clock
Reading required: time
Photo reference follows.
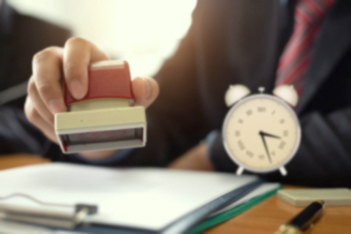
3:27
